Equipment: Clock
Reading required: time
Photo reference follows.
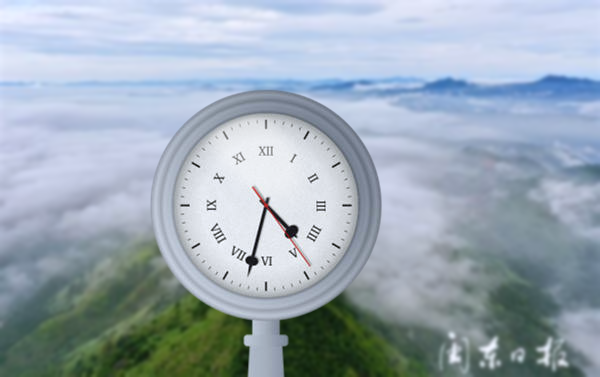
4:32:24
